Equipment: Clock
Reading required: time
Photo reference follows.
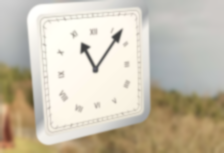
11:07
